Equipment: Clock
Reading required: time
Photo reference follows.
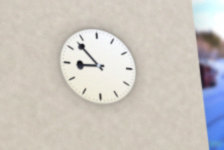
8:53
